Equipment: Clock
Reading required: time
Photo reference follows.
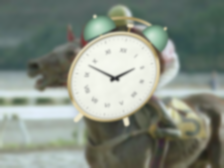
1:48
